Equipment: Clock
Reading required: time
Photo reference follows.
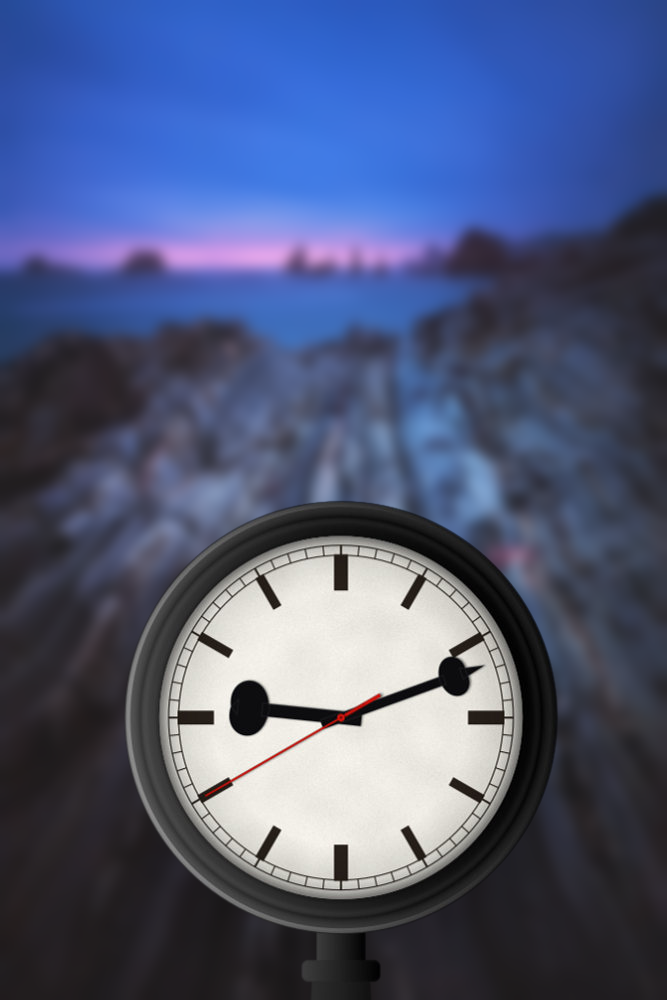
9:11:40
